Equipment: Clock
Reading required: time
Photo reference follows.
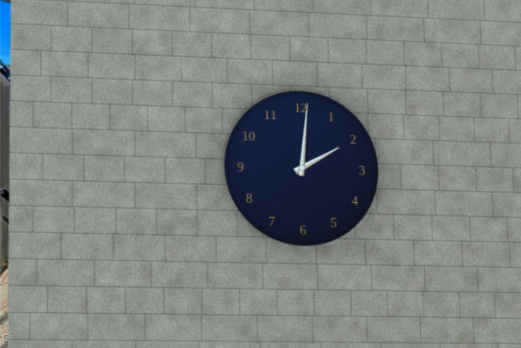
2:01
